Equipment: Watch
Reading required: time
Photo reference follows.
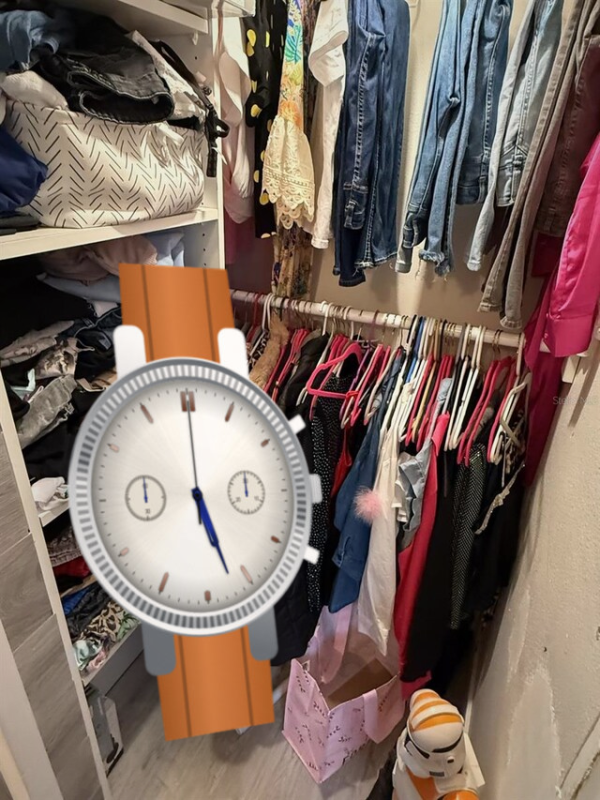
5:27
